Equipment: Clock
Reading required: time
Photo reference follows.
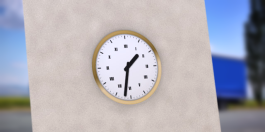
1:32
